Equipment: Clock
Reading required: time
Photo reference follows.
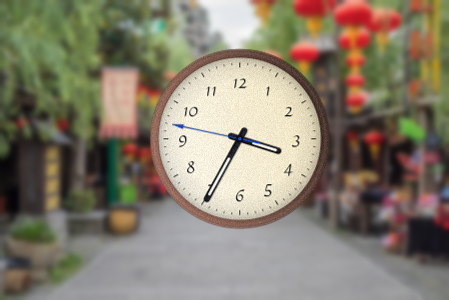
3:34:47
